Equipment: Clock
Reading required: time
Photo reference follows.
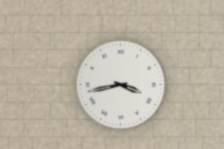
3:43
